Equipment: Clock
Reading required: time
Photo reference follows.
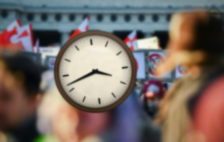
3:42
